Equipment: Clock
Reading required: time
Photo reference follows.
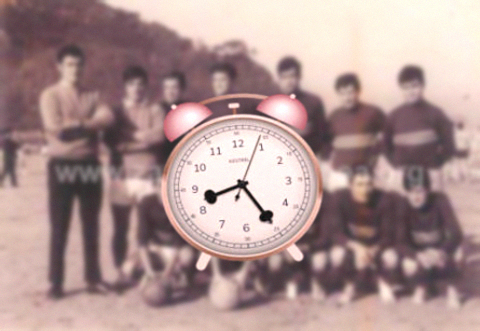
8:25:04
